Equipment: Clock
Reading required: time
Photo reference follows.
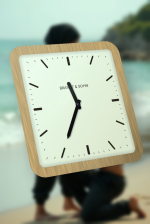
11:35
